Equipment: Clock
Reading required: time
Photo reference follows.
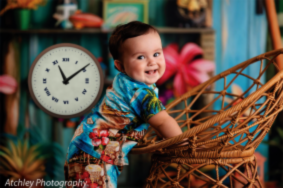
11:09
